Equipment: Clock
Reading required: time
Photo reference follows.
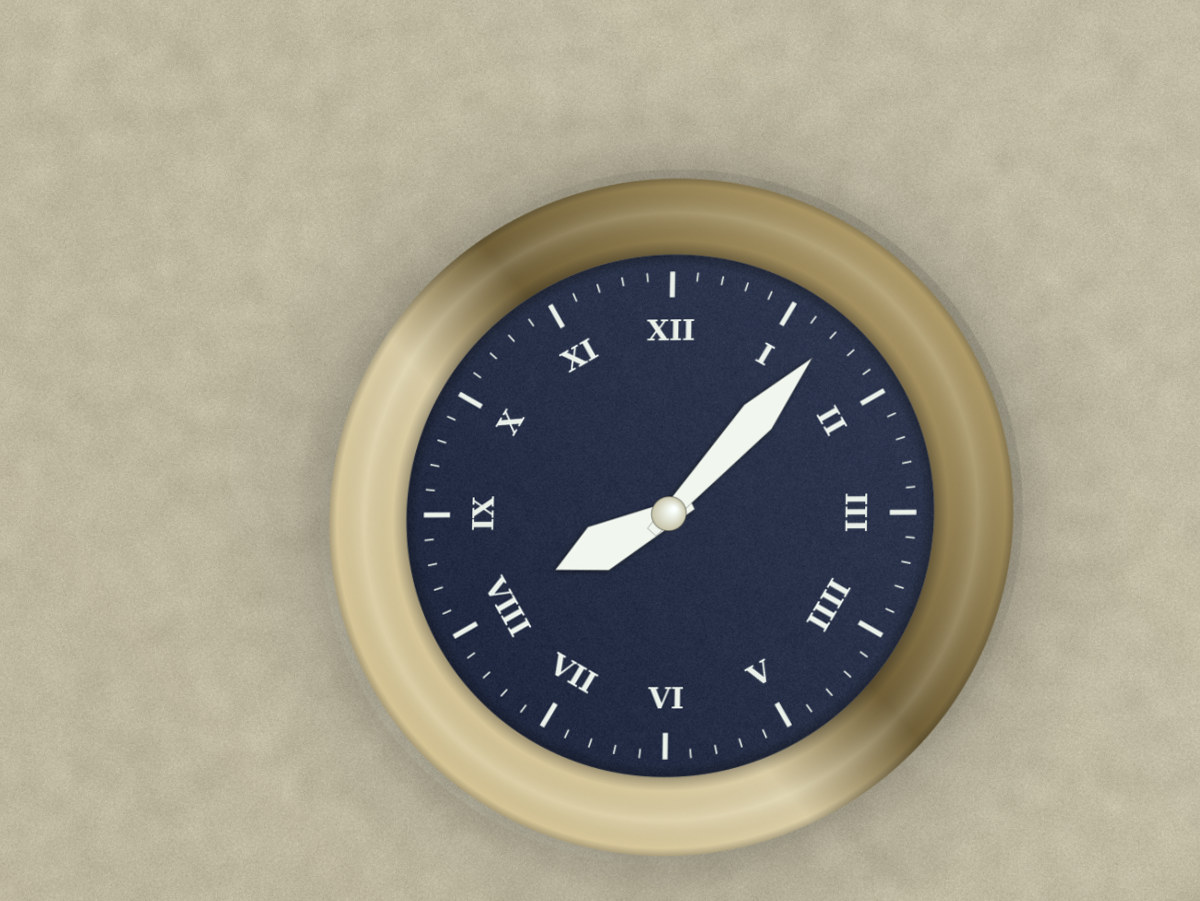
8:07
